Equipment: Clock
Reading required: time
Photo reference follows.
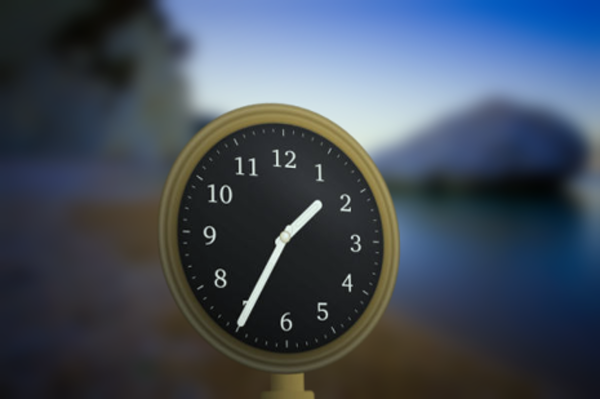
1:35
